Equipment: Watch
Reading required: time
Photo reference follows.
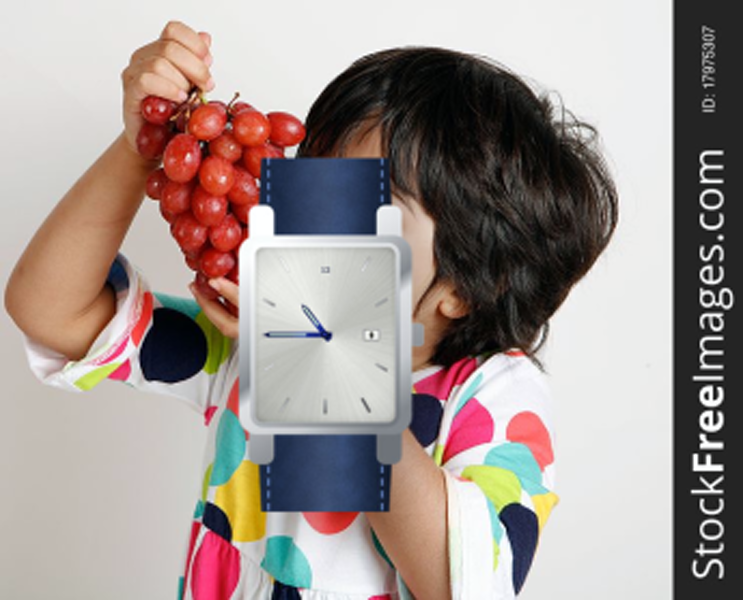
10:45
